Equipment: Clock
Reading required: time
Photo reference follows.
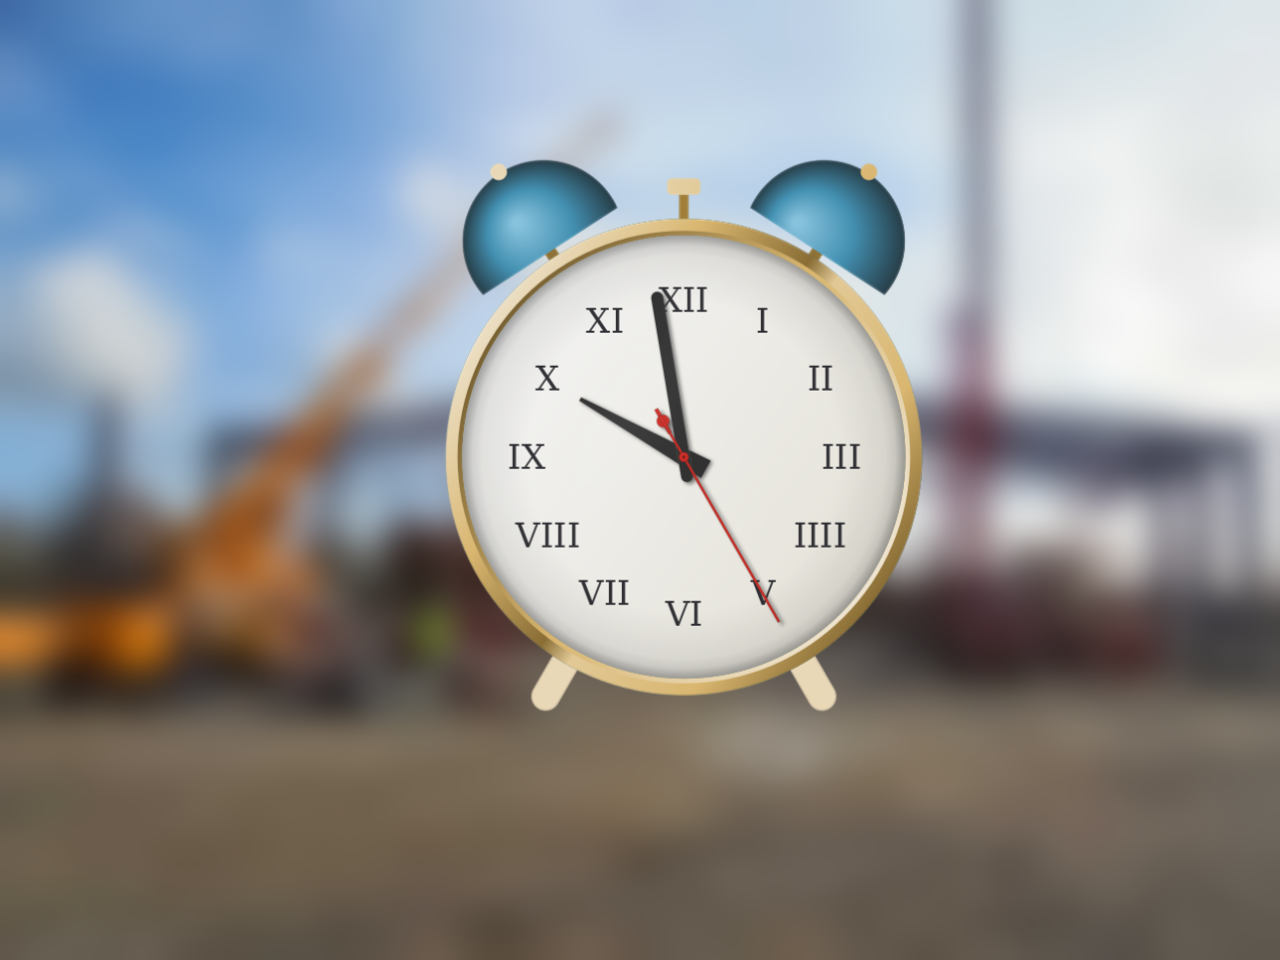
9:58:25
